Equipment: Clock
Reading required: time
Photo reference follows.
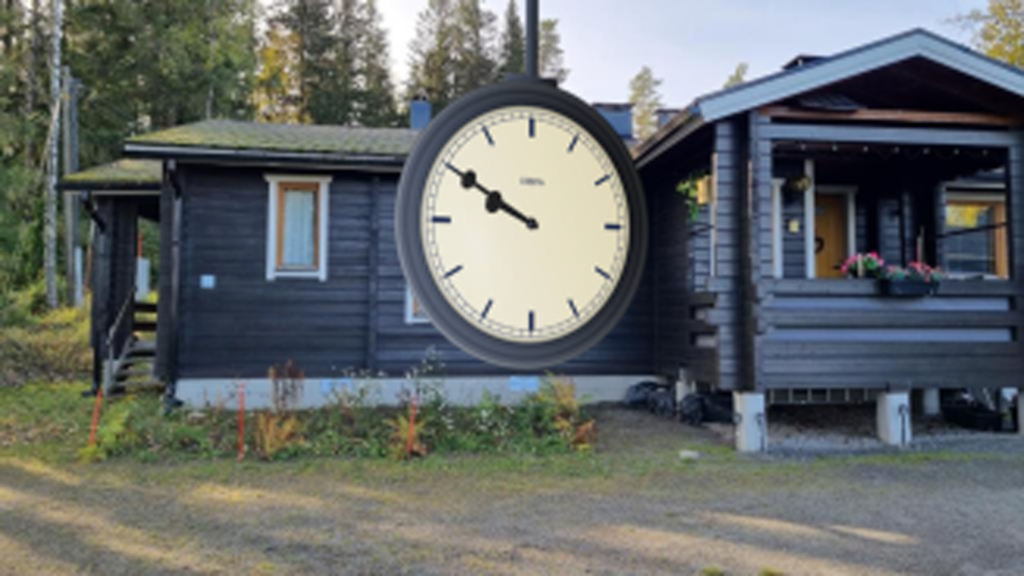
9:50
